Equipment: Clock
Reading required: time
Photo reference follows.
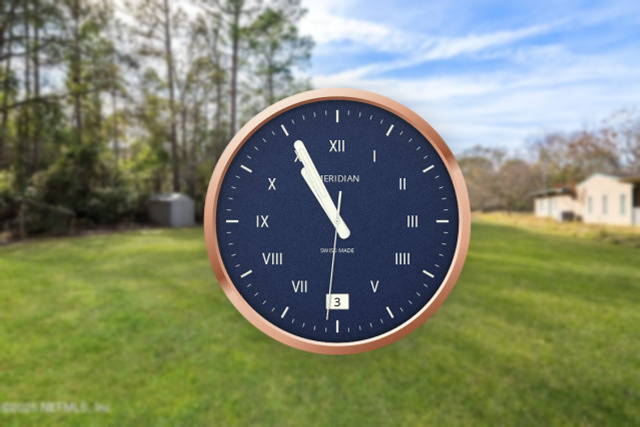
10:55:31
